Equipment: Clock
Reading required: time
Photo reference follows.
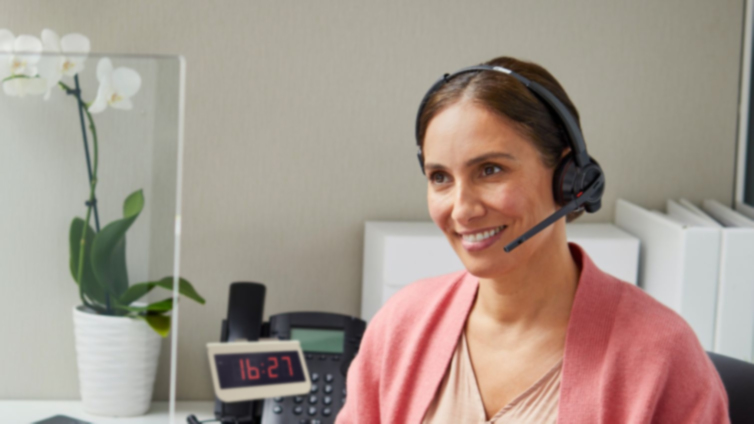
16:27
